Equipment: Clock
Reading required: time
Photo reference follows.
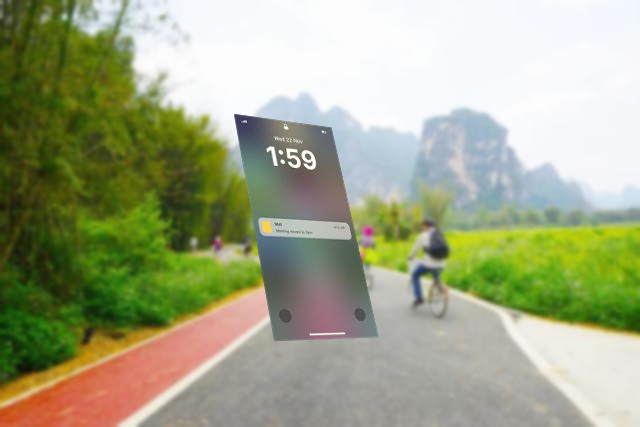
1:59
